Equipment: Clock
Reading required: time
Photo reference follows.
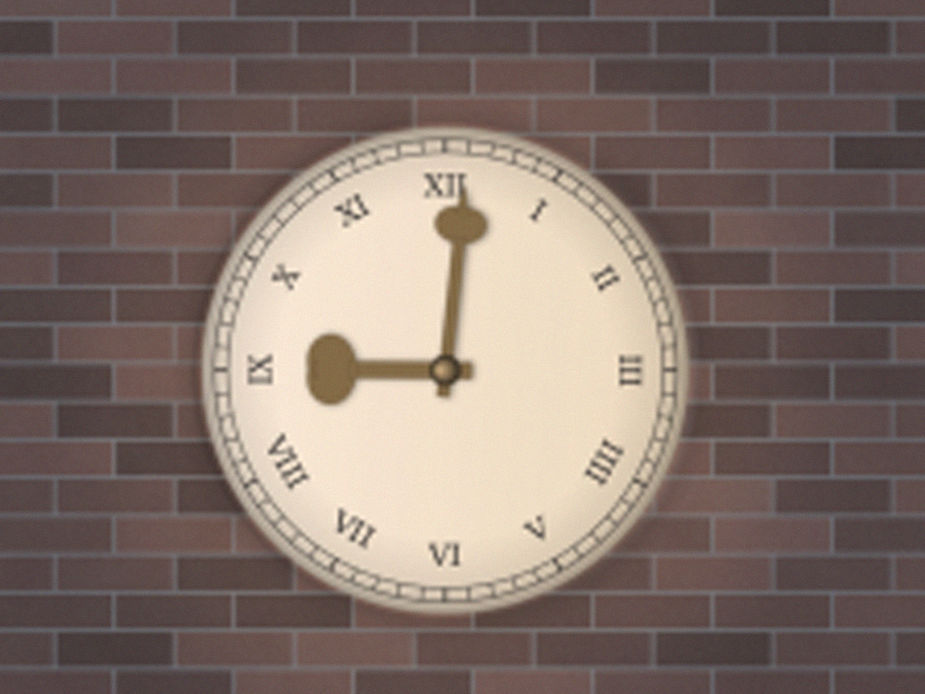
9:01
